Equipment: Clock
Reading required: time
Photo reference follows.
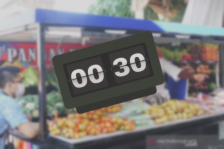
0:30
